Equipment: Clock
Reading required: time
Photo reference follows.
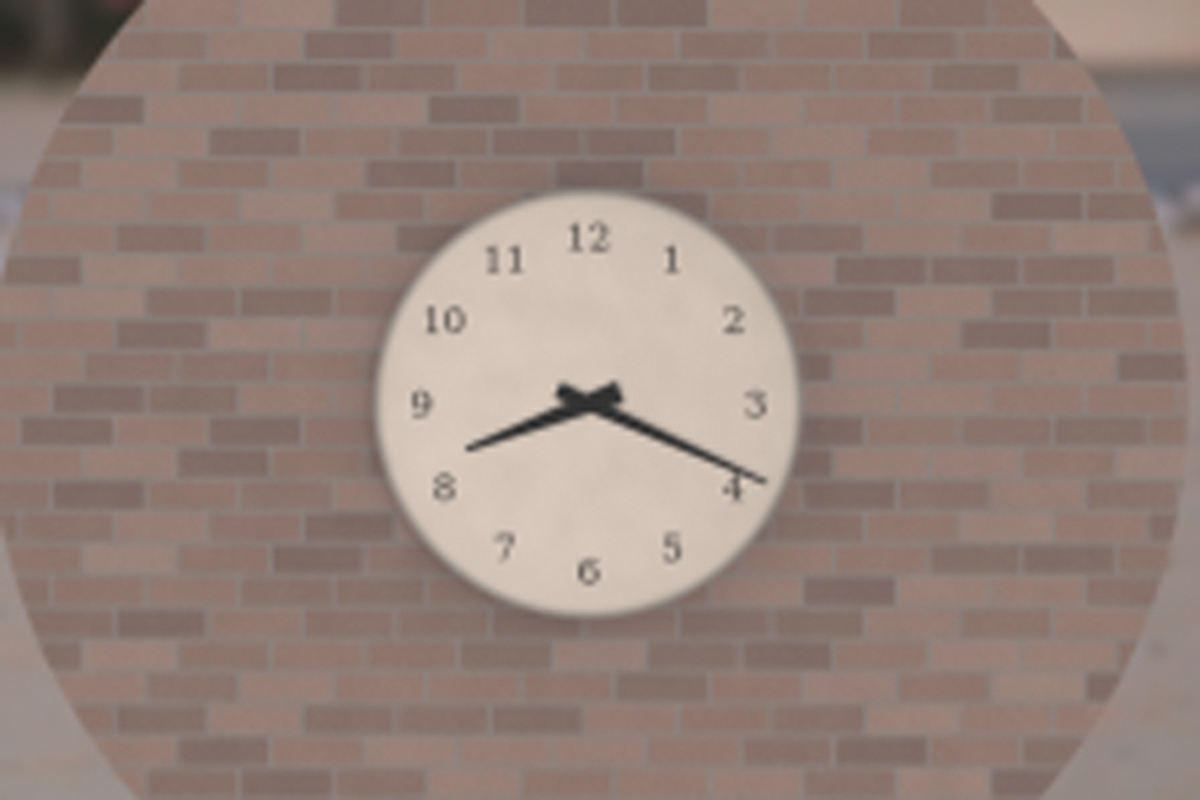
8:19
